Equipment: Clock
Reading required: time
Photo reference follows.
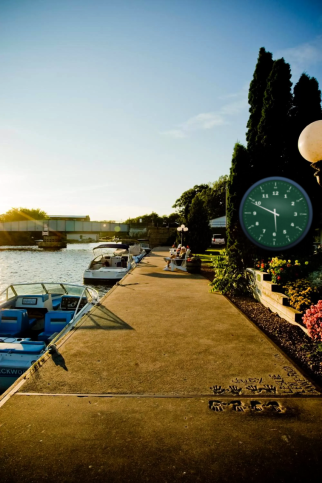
5:49
